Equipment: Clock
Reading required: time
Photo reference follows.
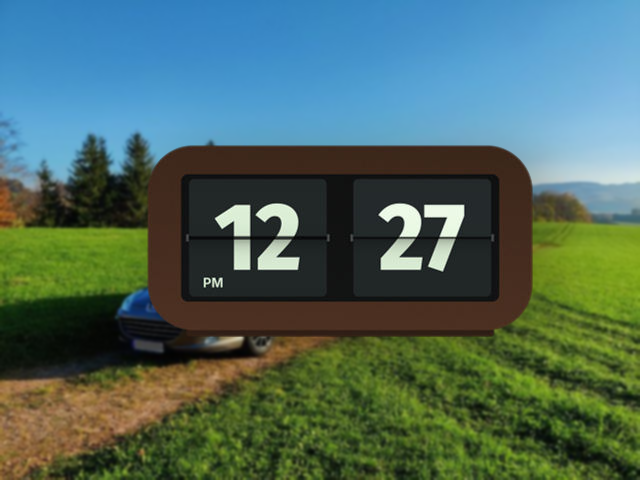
12:27
